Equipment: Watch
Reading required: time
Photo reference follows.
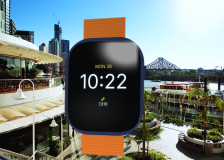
10:22
